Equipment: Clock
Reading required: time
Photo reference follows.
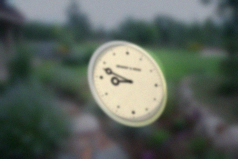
8:48
